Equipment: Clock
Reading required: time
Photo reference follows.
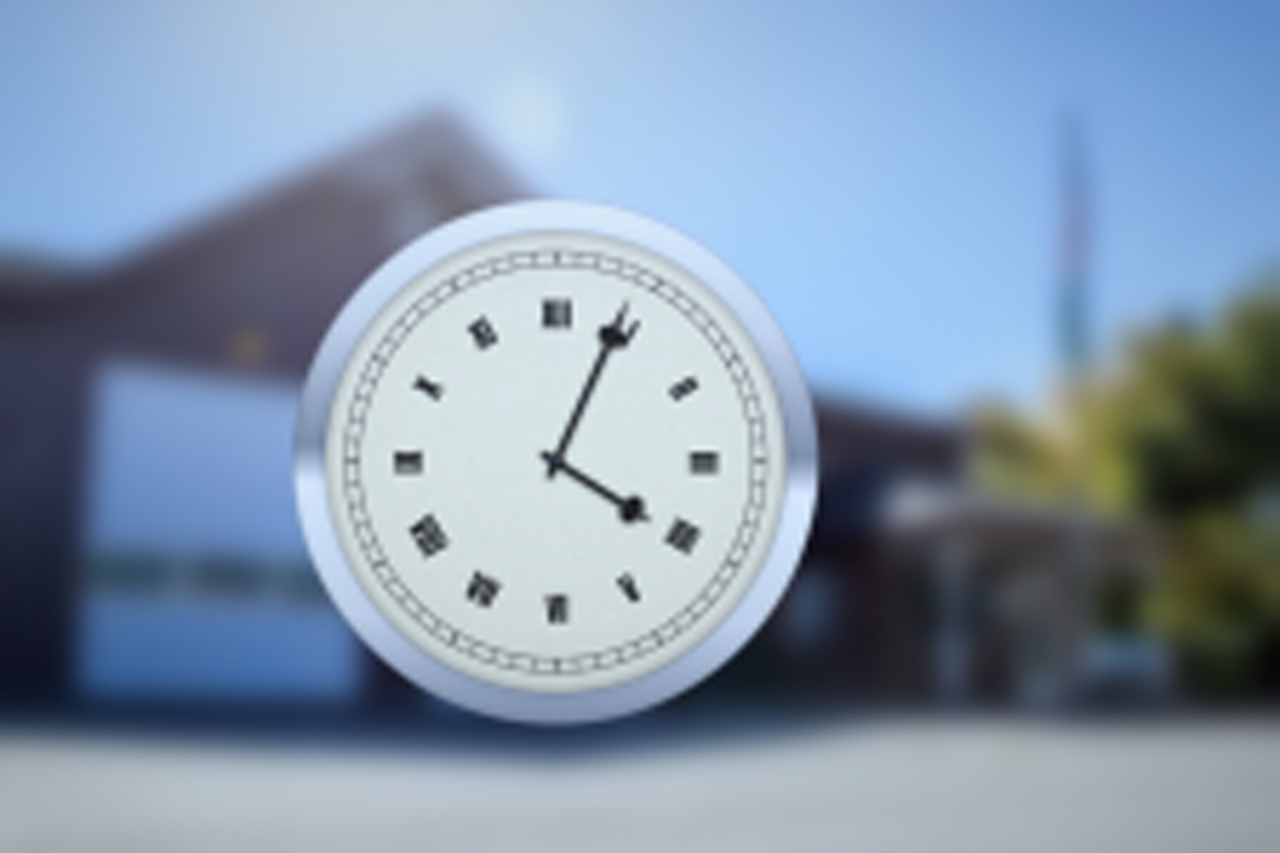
4:04
